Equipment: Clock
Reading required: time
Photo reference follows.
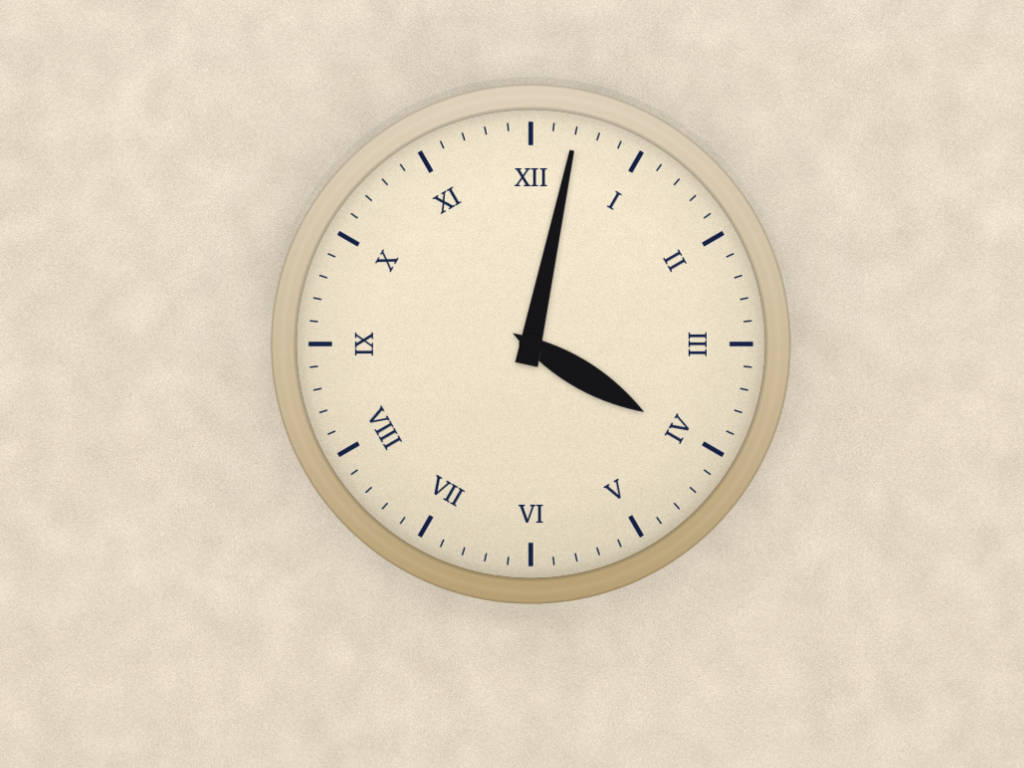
4:02
